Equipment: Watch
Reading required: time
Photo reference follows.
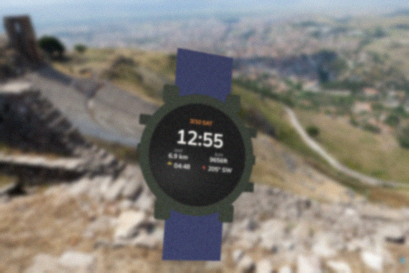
12:55
